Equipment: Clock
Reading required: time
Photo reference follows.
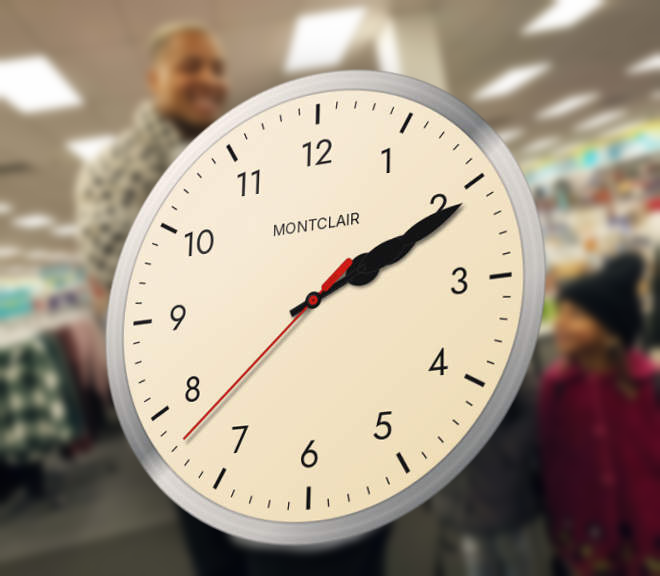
2:10:38
